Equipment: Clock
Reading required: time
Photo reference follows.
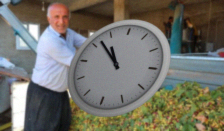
10:52
